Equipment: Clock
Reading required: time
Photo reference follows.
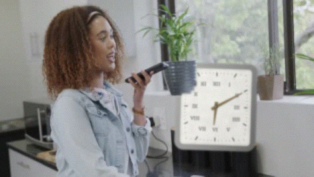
6:10
